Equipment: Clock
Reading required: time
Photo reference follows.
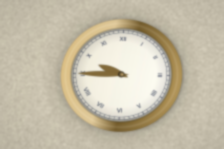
9:45
